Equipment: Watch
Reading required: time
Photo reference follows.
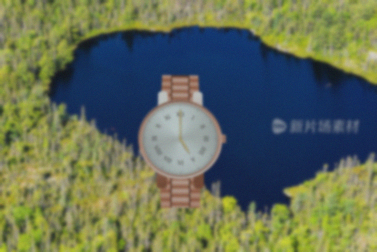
5:00
